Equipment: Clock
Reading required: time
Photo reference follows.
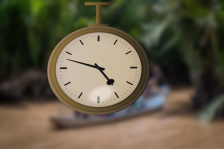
4:48
